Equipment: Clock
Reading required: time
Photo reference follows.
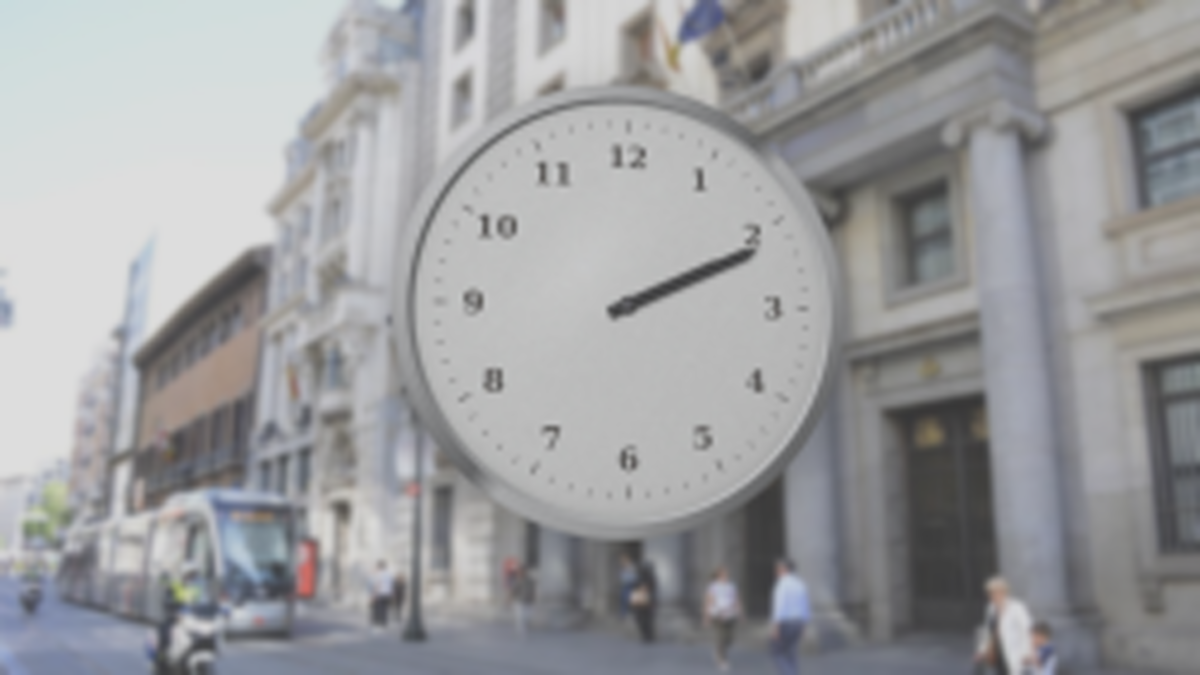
2:11
